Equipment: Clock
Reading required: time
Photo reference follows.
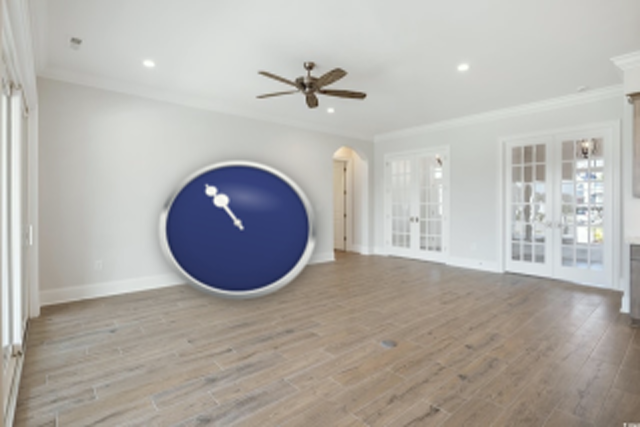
10:54
